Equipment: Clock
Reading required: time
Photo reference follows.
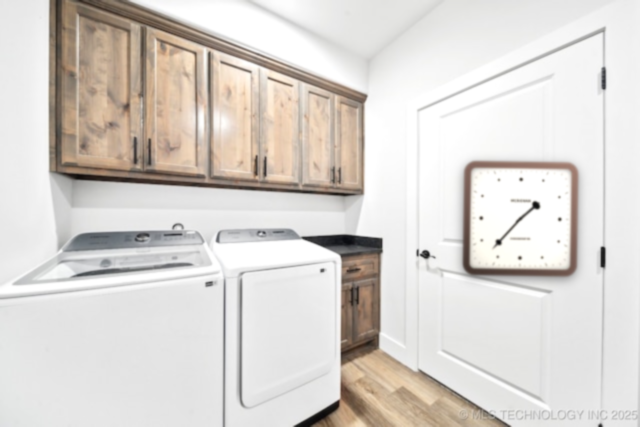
1:37
